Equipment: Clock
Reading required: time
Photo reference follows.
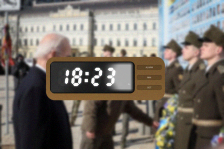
18:23
